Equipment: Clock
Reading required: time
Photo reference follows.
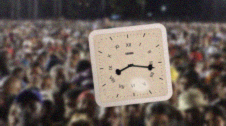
8:17
